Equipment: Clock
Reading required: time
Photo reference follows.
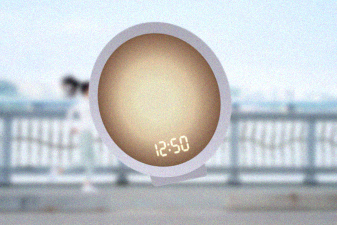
12:50
